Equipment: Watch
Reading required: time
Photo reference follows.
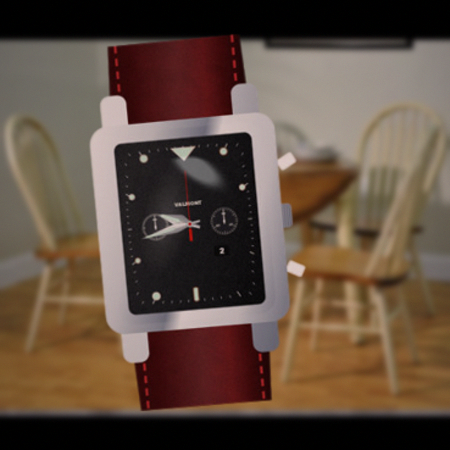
9:43
